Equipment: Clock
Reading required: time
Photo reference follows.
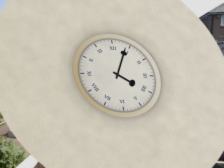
4:04
